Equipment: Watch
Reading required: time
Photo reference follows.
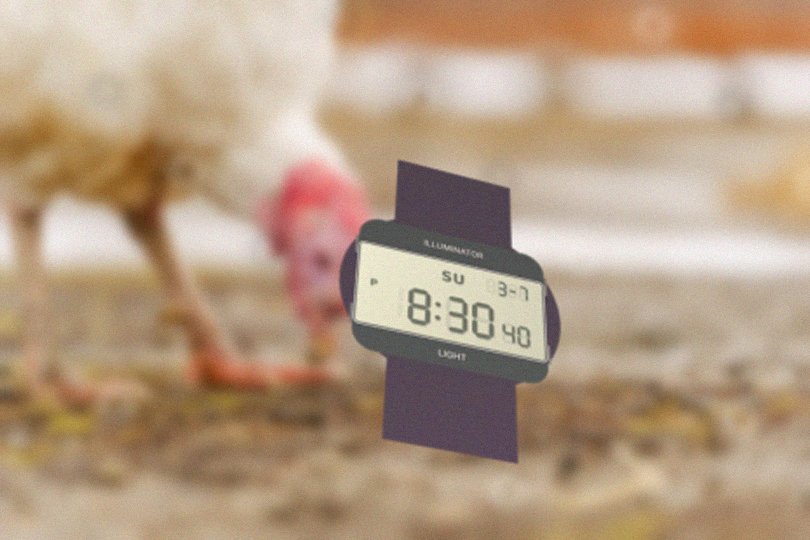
8:30:40
